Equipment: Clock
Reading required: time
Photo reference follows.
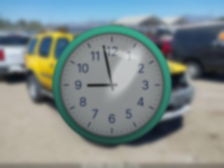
8:58
